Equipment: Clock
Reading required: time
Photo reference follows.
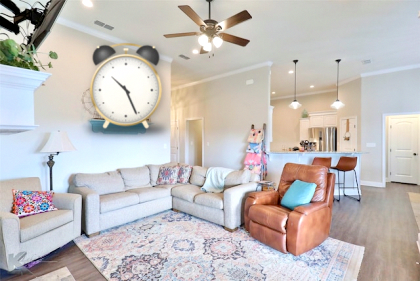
10:26
